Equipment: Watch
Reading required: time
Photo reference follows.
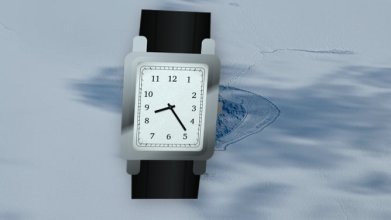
8:24
